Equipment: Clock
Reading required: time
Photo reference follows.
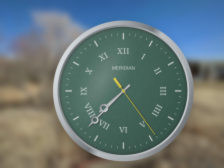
7:37:24
